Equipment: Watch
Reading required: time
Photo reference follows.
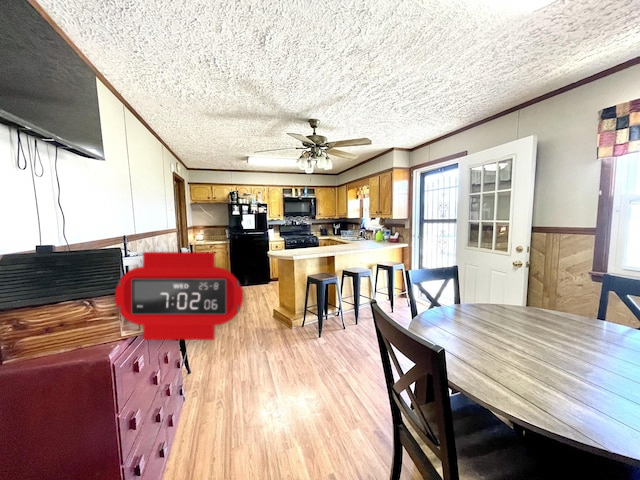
7:02
